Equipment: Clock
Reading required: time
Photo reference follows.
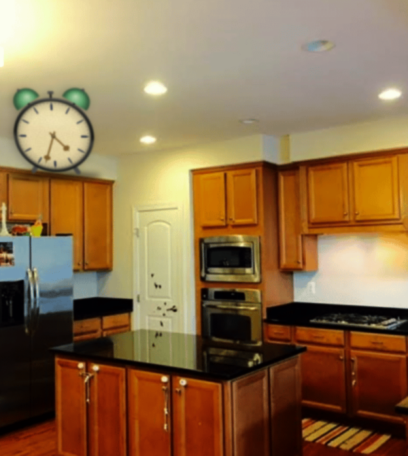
4:33
